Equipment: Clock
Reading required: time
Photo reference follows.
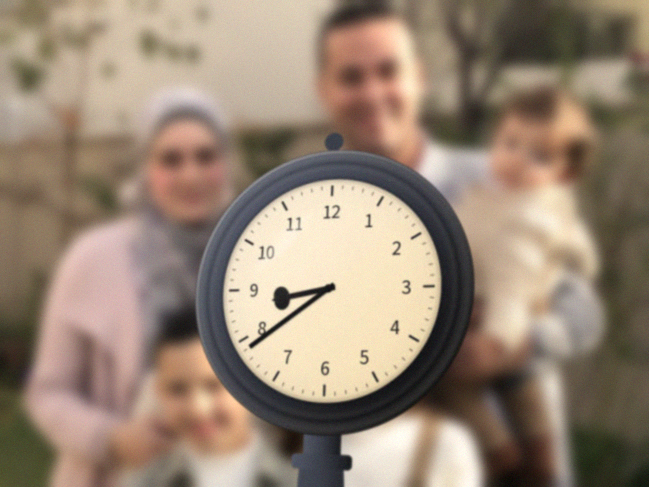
8:39
